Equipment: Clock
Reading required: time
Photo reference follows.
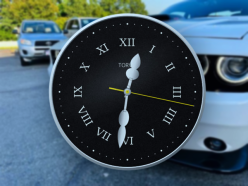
12:31:17
